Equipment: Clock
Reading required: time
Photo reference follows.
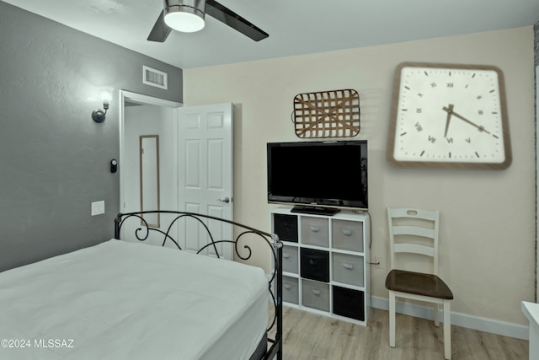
6:20
